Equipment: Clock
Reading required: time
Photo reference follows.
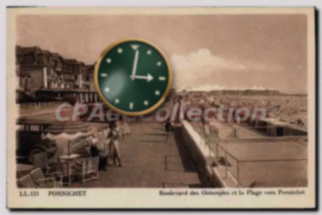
3:01
